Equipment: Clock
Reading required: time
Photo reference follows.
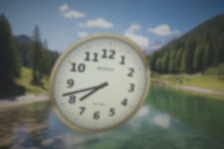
7:42
